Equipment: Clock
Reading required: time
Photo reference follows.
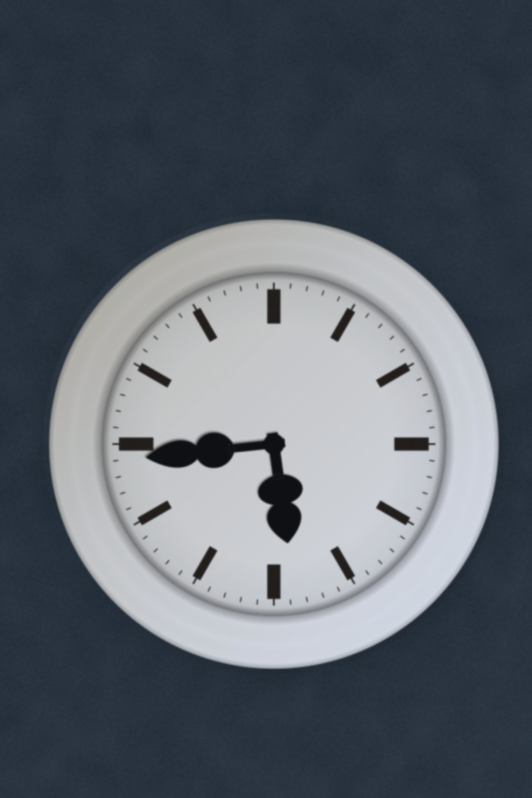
5:44
